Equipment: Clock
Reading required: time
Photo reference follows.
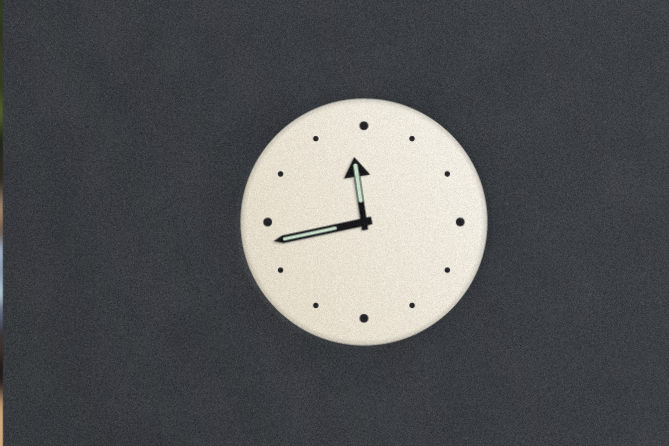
11:43
